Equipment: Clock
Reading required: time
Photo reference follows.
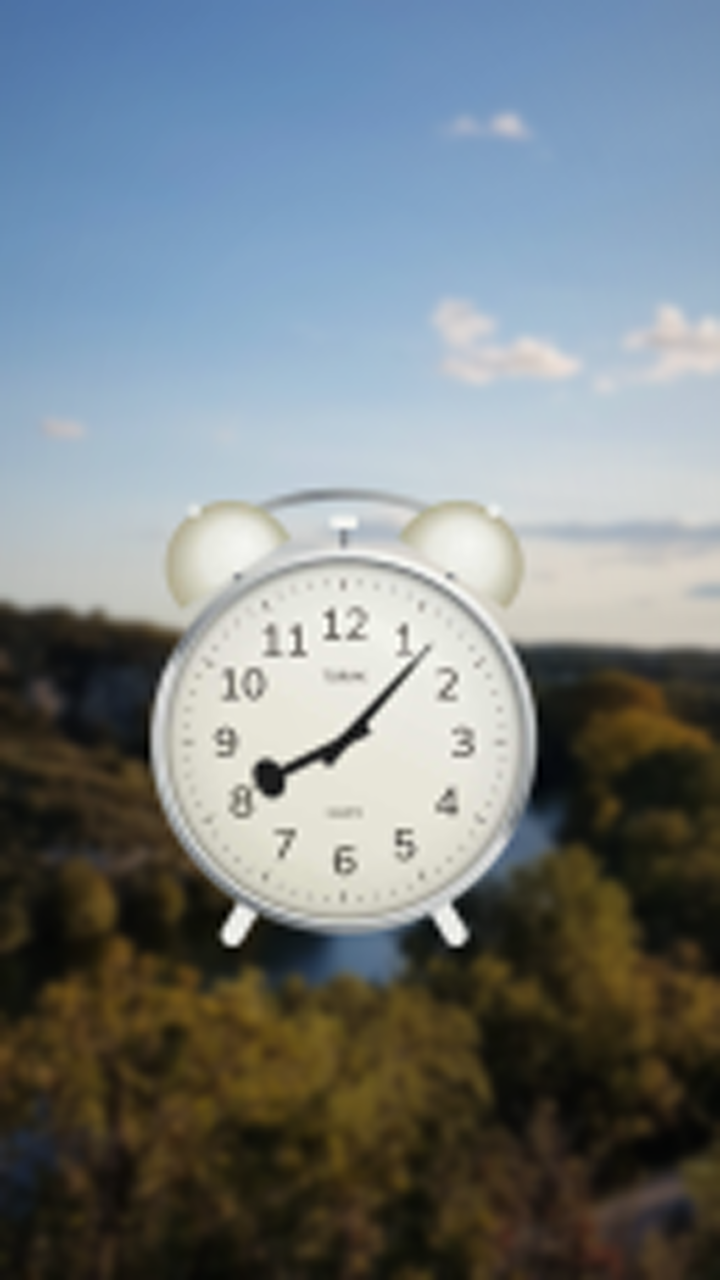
8:07
